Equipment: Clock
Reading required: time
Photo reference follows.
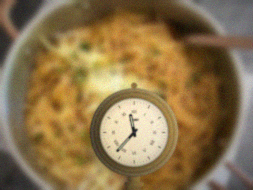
11:37
